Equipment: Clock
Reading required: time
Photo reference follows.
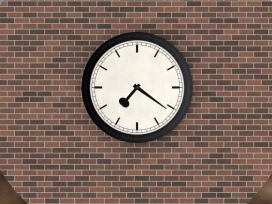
7:21
